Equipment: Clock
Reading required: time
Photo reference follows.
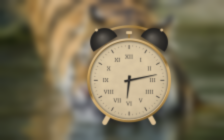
6:13
